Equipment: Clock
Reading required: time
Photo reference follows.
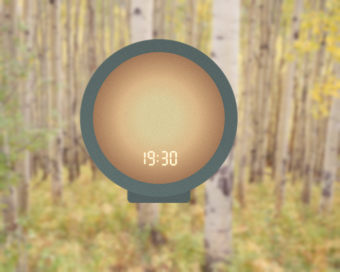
19:30
